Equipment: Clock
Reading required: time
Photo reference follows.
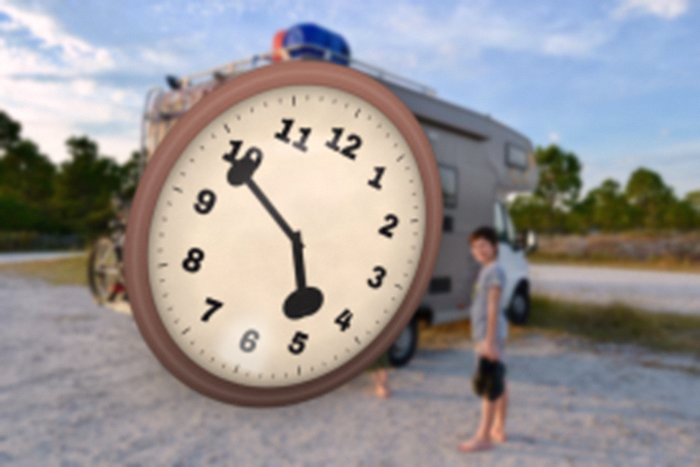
4:49
